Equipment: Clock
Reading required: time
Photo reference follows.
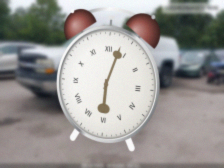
6:03
